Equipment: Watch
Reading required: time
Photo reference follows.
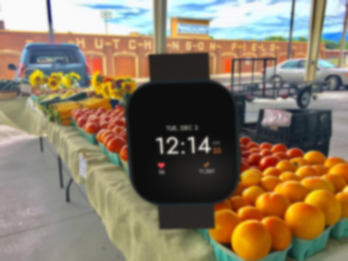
12:14
